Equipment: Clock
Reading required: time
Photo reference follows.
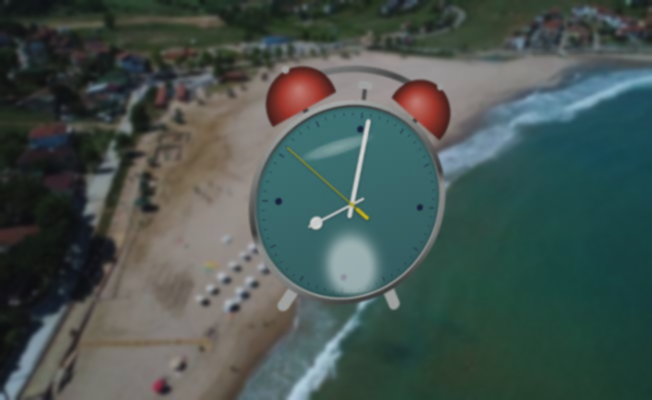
8:00:51
